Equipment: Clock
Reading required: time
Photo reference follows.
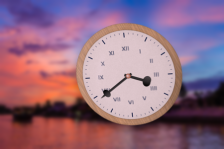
3:39
